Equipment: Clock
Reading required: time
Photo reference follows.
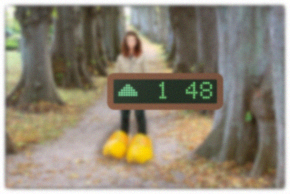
1:48
